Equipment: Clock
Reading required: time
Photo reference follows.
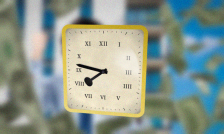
7:47
